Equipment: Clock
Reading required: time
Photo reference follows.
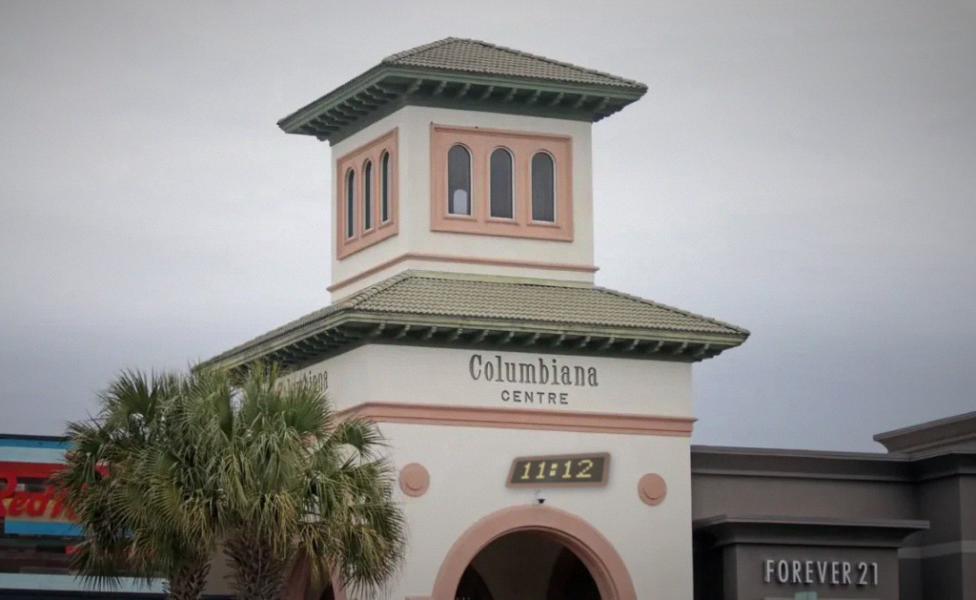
11:12
